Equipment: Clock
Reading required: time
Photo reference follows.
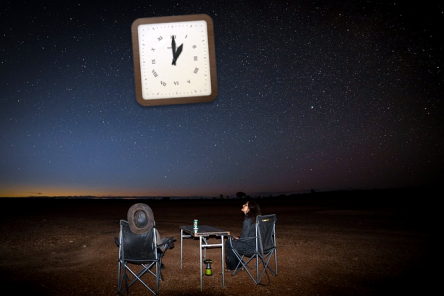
1:00
